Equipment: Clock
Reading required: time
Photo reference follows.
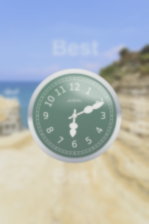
6:11
